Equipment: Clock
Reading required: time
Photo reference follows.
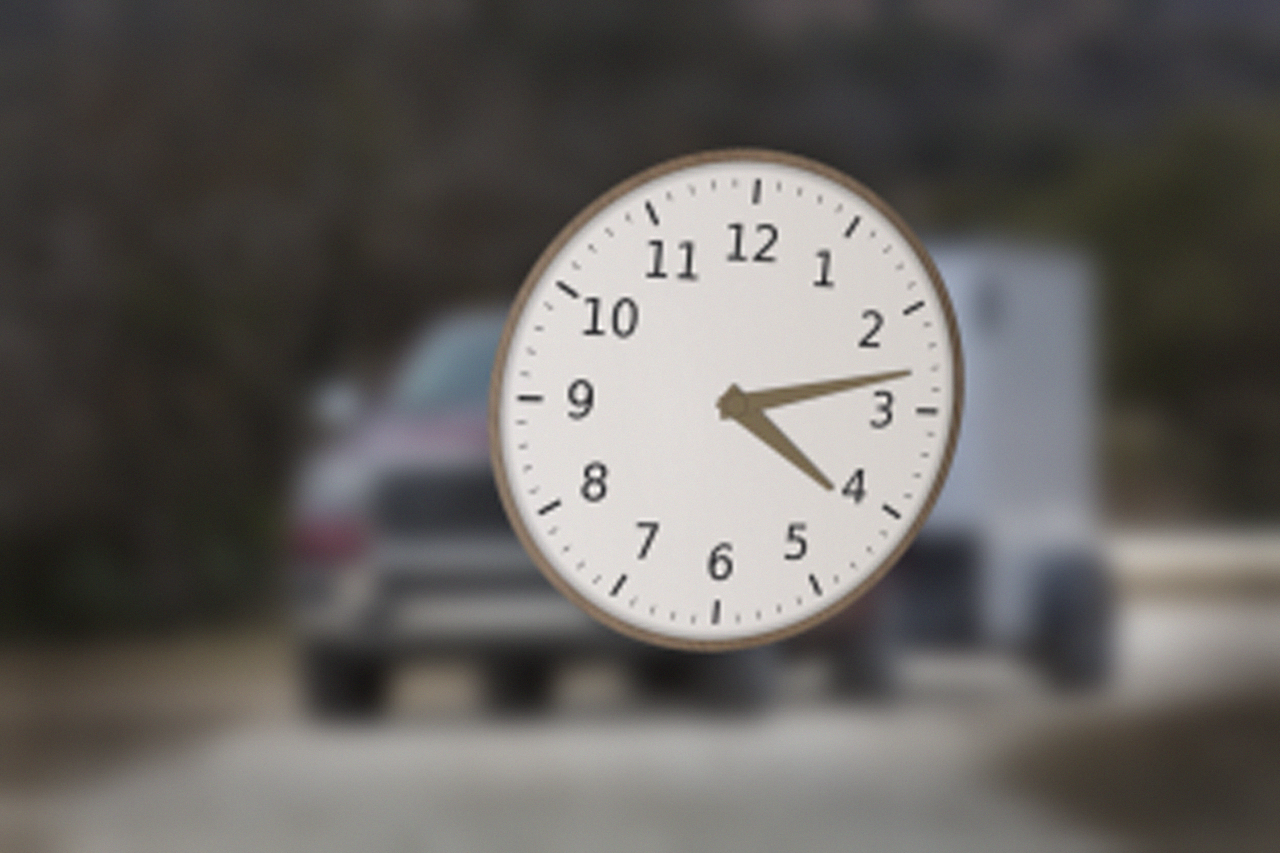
4:13
